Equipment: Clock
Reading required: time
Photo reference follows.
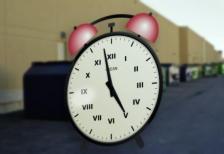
4:58
